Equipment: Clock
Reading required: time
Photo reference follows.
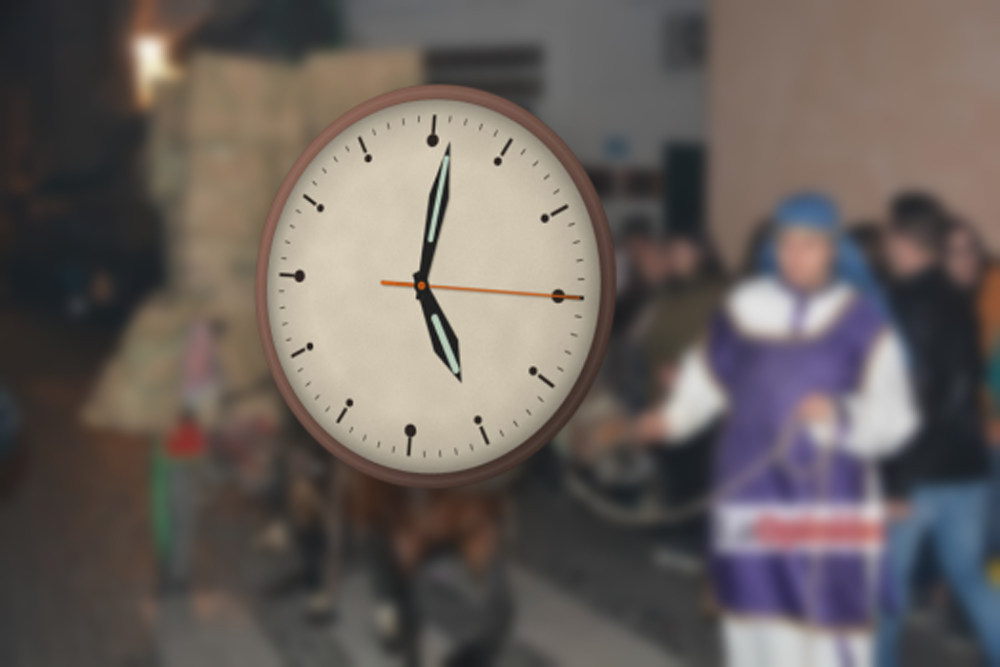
5:01:15
